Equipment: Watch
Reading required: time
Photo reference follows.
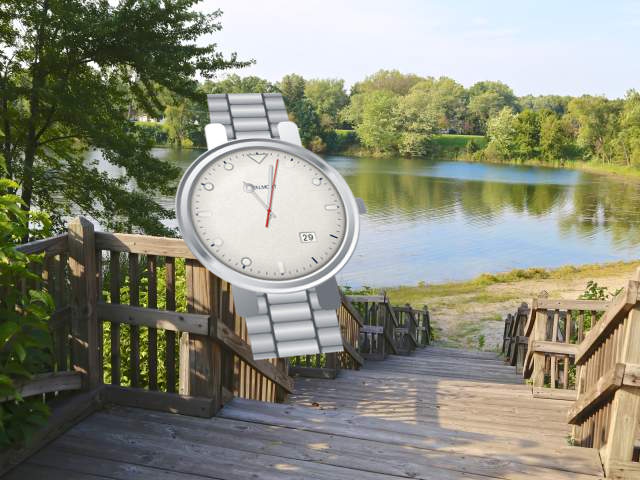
11:02:03
